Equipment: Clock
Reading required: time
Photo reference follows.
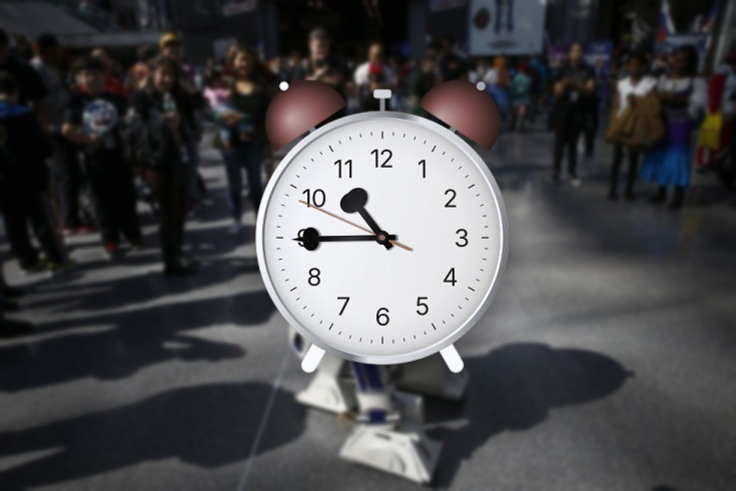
10:44:49
